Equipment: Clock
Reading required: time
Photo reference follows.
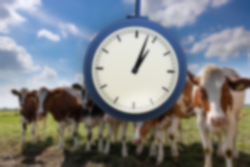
1:03
